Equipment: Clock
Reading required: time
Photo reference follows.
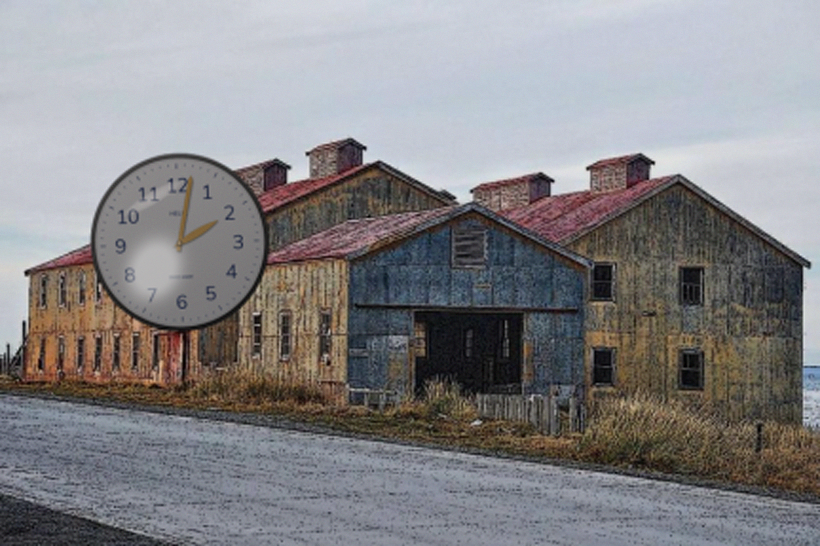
2:02
